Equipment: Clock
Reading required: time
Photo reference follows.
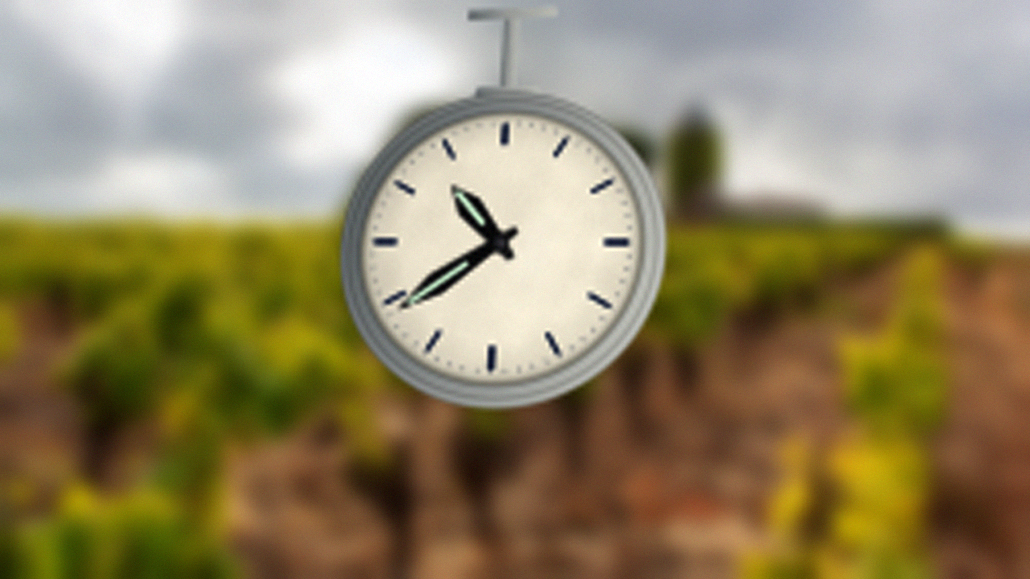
10:39
